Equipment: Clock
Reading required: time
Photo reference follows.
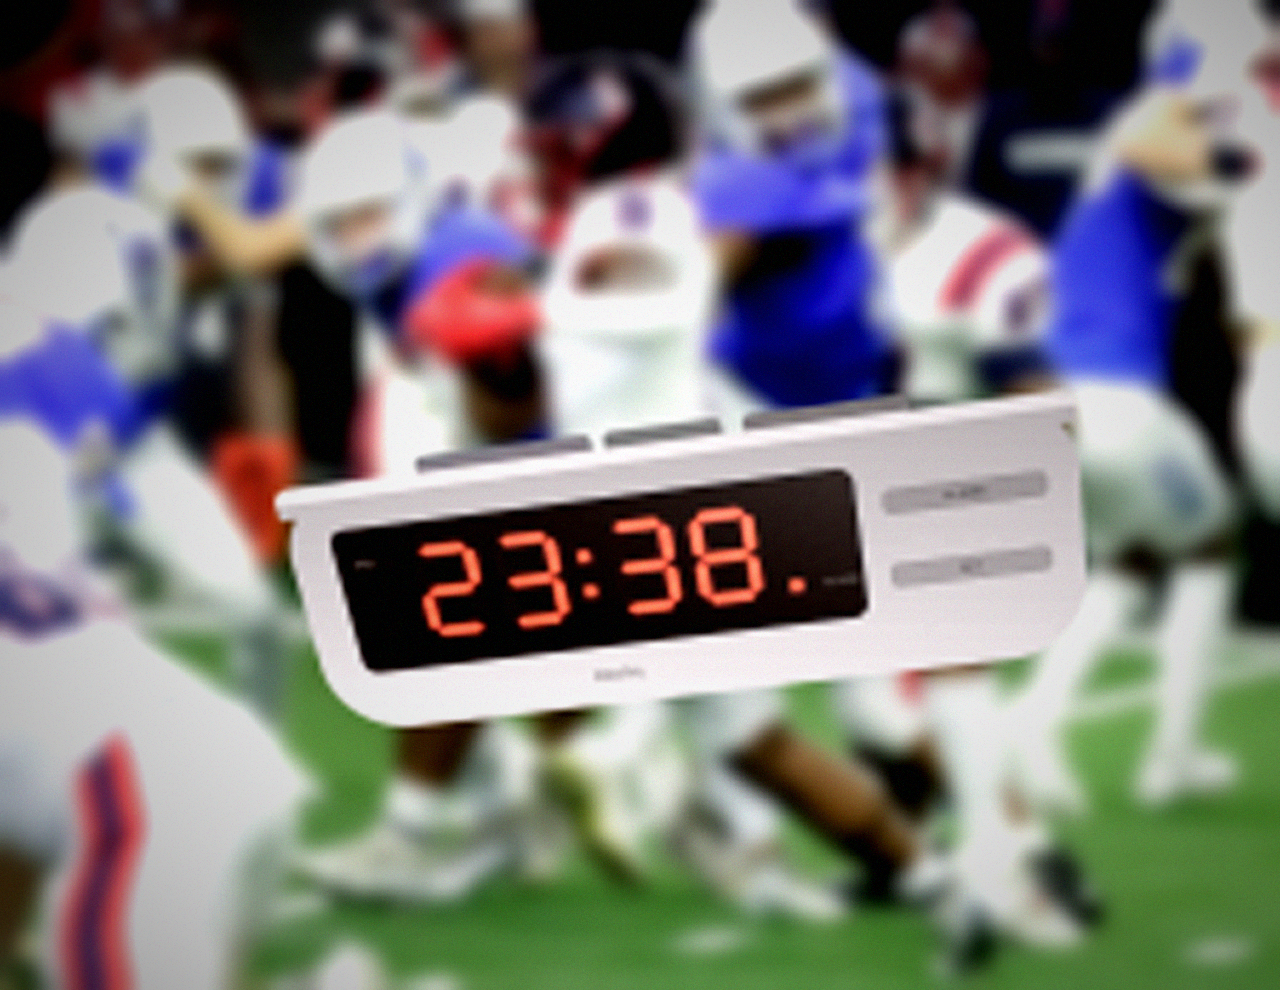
23:38
